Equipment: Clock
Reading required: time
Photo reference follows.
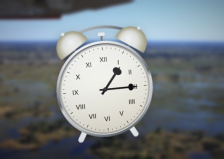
1:15
